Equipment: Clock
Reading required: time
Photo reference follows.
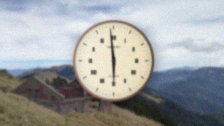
5:59
